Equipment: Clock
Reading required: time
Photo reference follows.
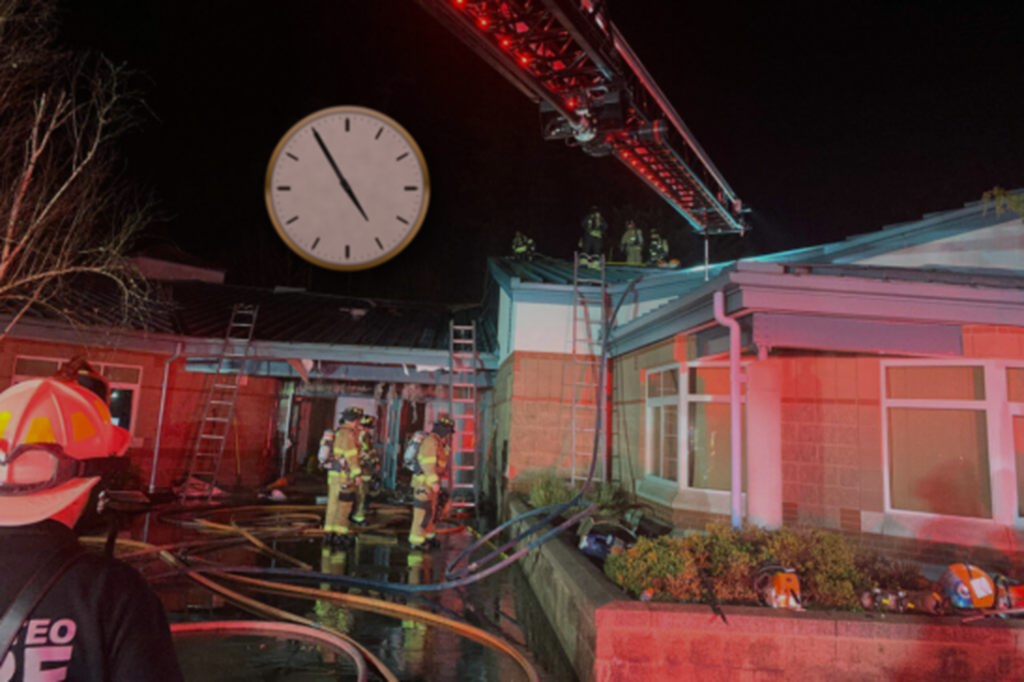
4:55
